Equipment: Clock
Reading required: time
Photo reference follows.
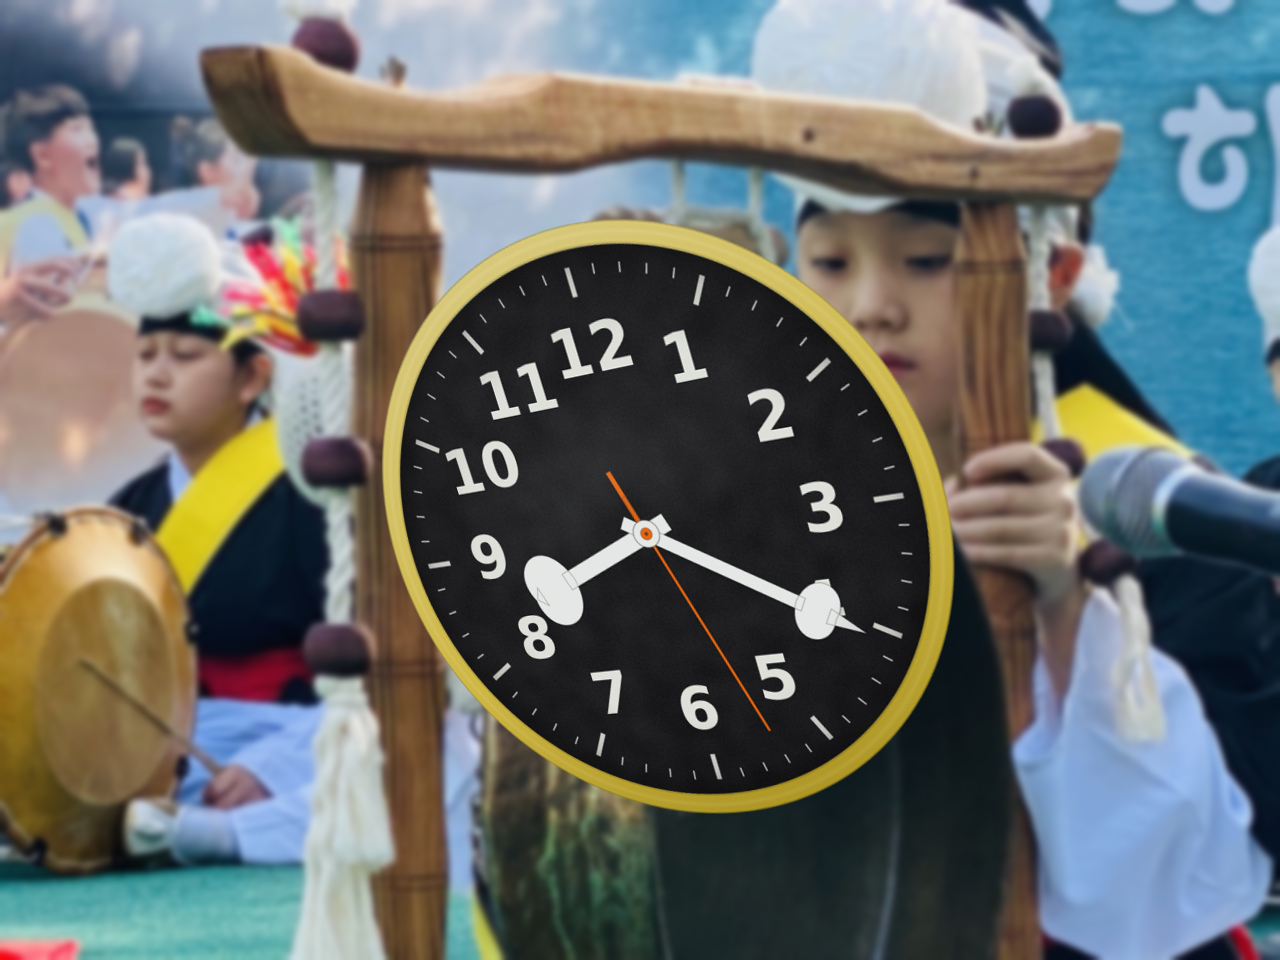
8:20:27
